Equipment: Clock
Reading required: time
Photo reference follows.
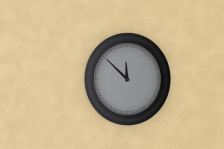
11:52
